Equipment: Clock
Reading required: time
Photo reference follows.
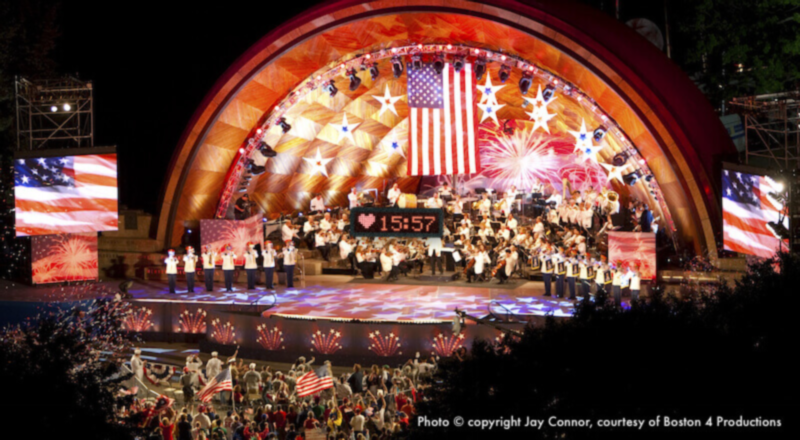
15:57
